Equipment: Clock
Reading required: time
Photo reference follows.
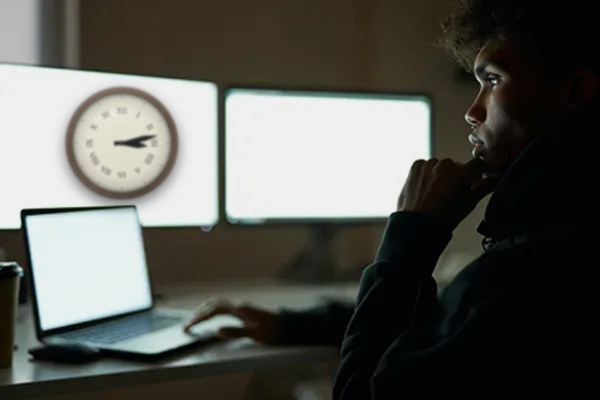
3:13
